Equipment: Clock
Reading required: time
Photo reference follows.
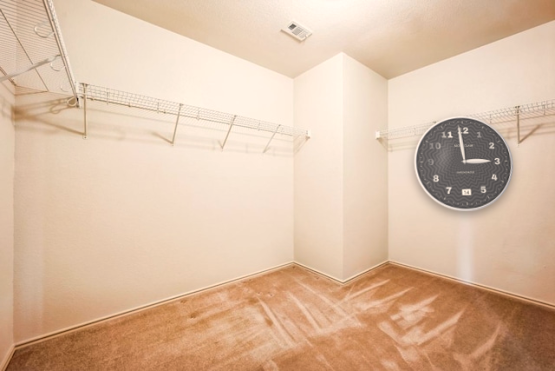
2:59
